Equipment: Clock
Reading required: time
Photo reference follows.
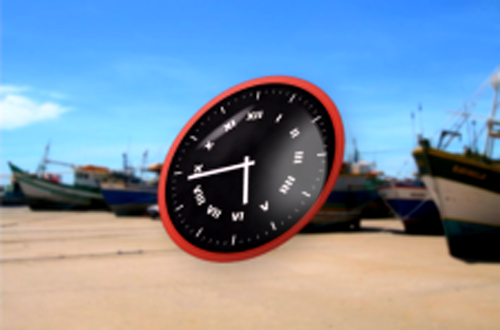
5:44
